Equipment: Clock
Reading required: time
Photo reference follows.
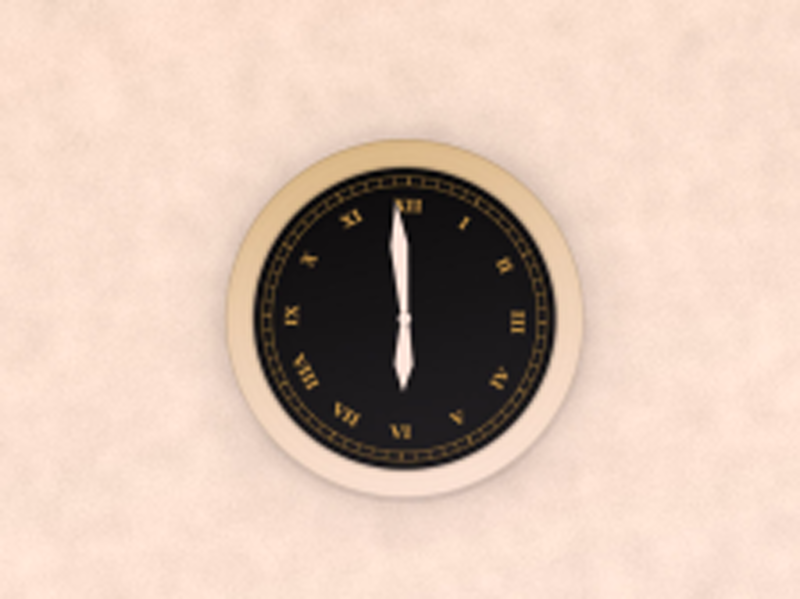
5:59
